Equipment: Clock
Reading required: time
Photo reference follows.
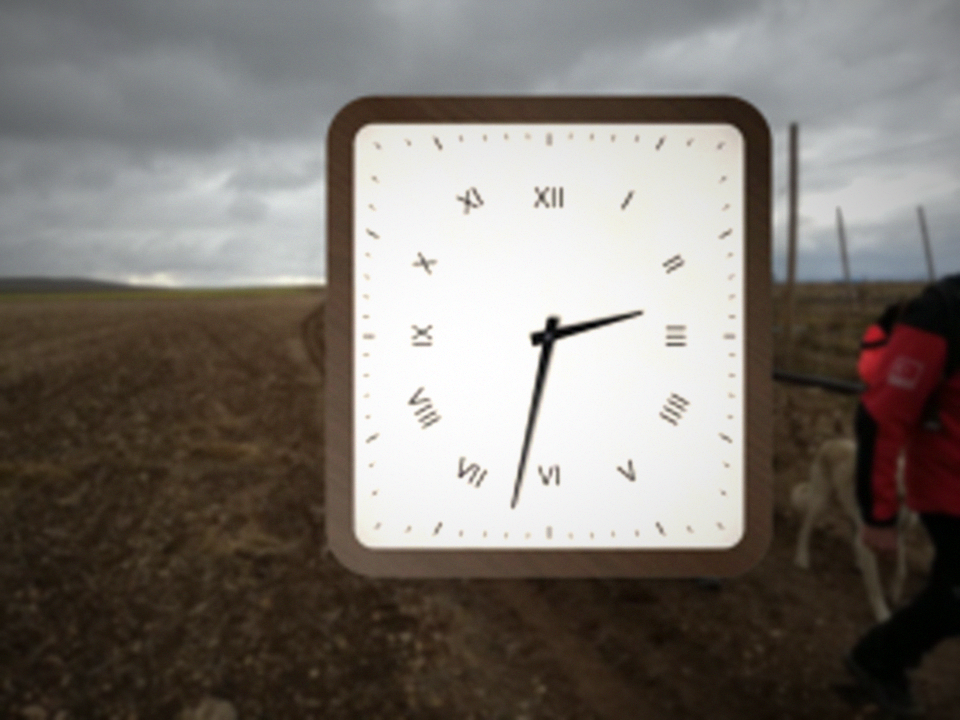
2:32
